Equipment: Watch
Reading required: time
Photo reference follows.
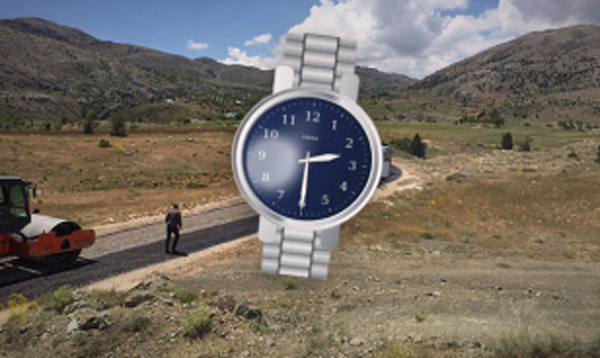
2:30
